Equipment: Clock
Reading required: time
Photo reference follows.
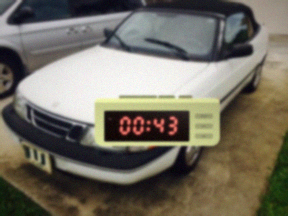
0:43
